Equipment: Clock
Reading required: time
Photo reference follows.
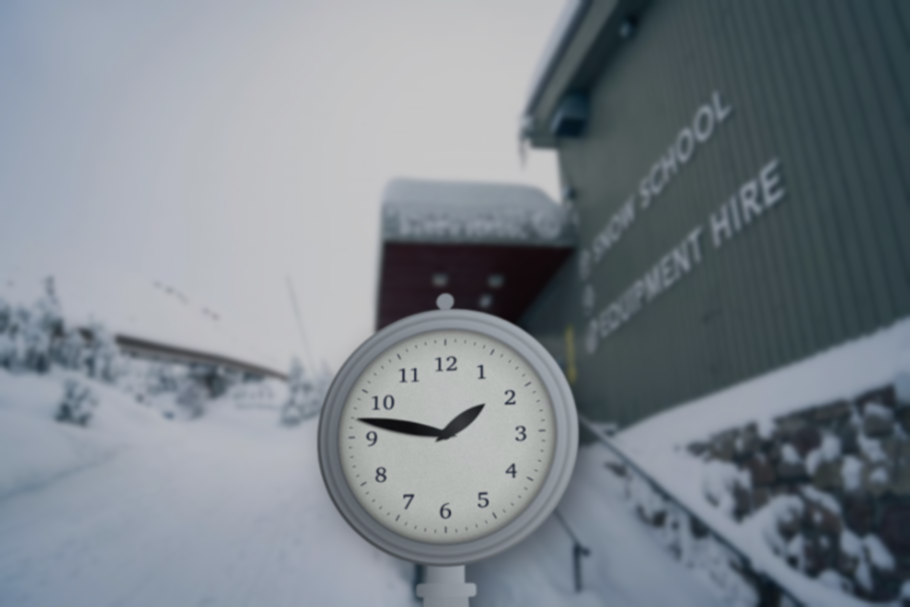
1:47
